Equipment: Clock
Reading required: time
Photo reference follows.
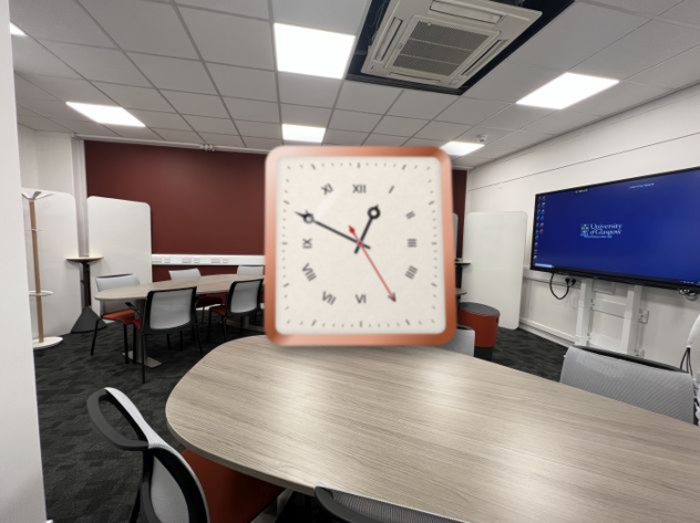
12:49:25
